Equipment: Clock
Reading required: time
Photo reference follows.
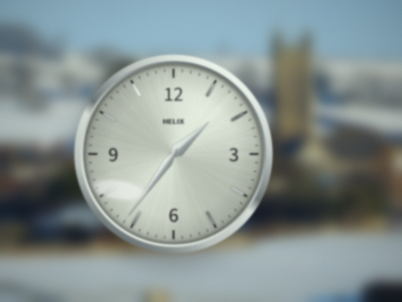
1:36
